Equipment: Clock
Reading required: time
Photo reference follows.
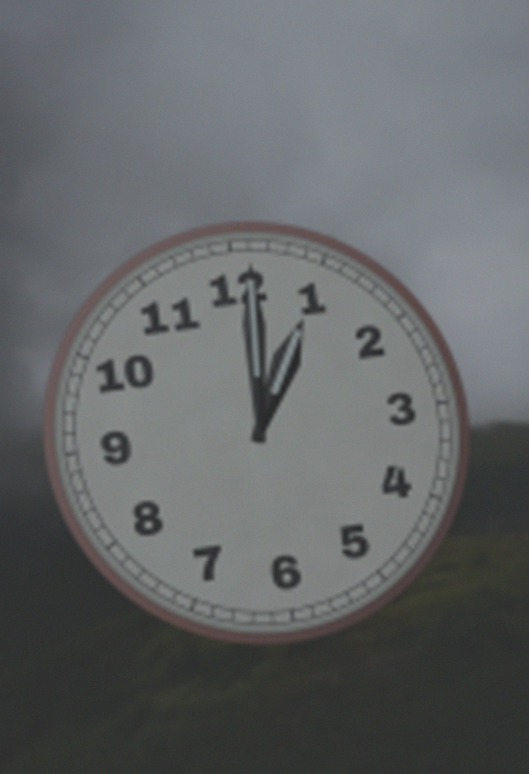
1:01
